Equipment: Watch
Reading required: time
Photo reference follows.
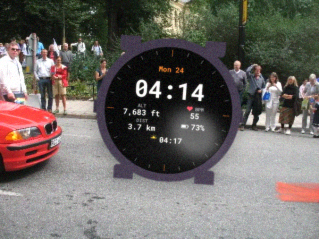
4:14
